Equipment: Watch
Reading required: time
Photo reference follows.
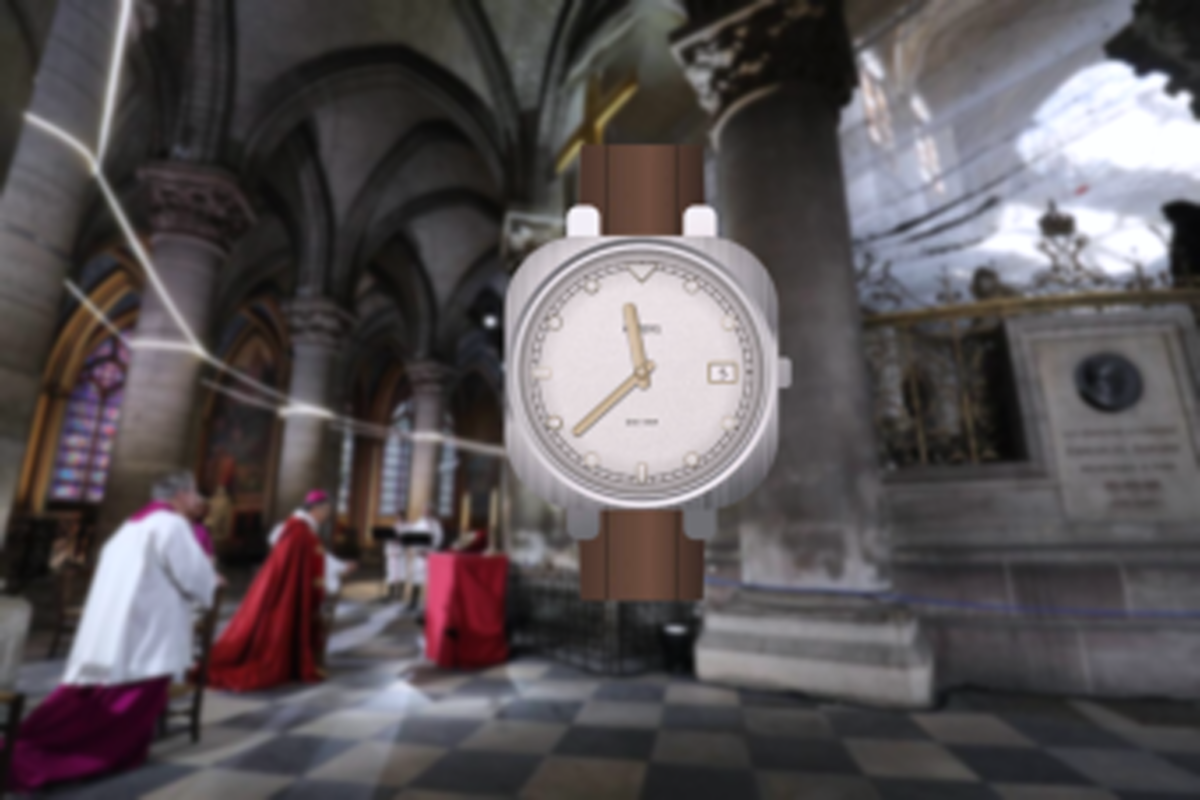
11:38
